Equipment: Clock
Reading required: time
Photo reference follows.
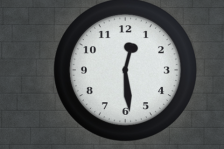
12:29
